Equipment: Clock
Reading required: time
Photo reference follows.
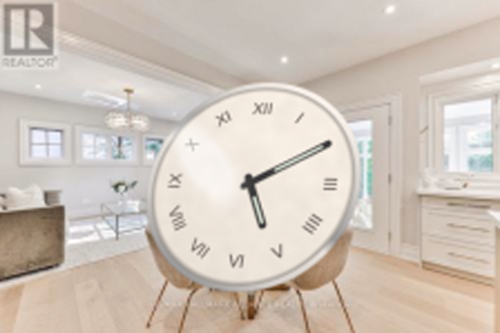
5:10
